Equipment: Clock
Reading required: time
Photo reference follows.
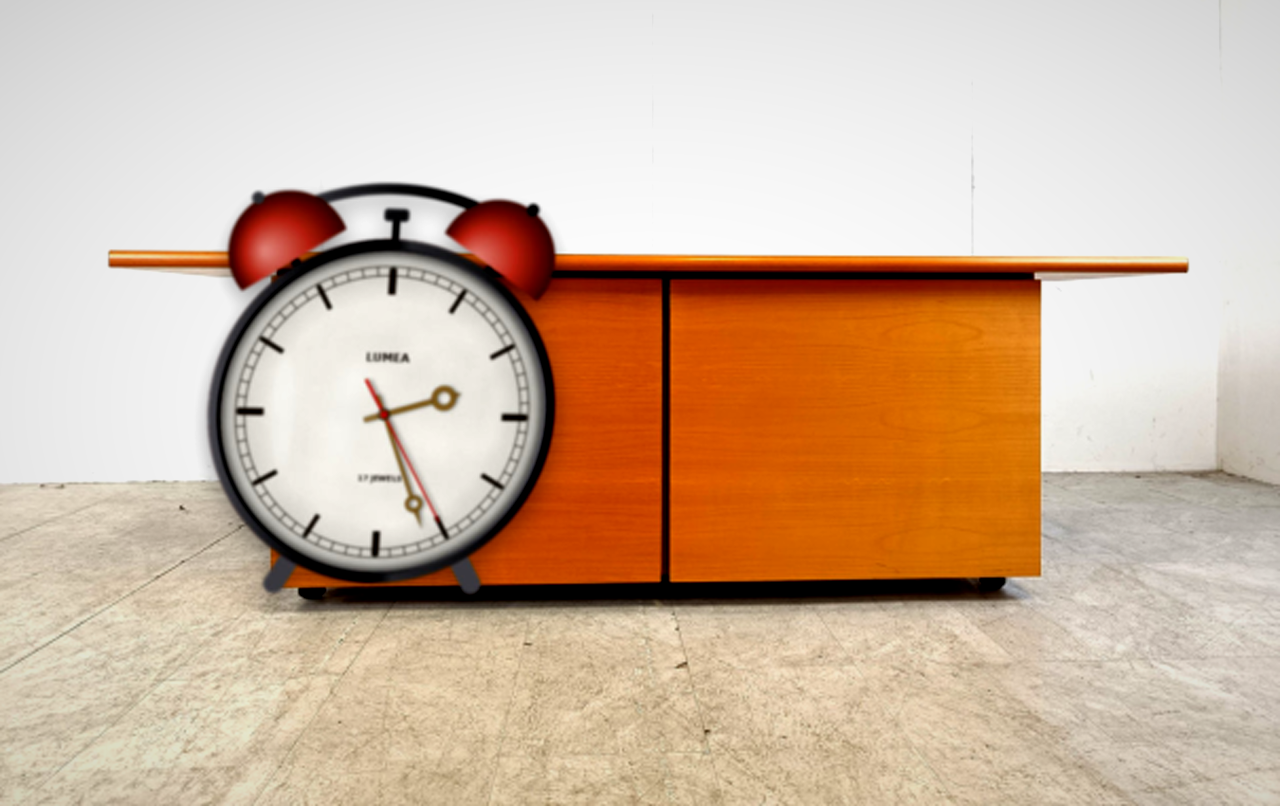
2:26:25
